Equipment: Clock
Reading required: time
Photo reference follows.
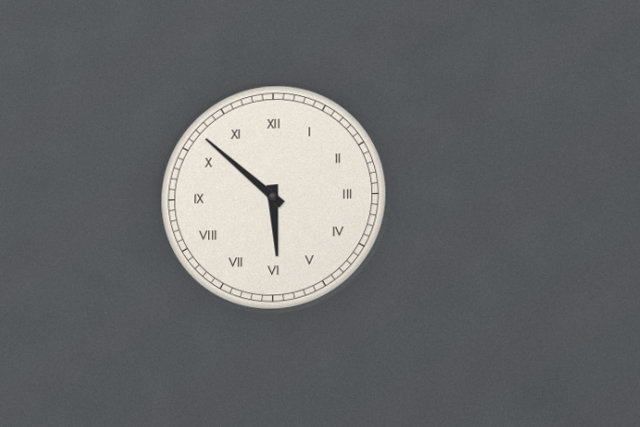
5:52
